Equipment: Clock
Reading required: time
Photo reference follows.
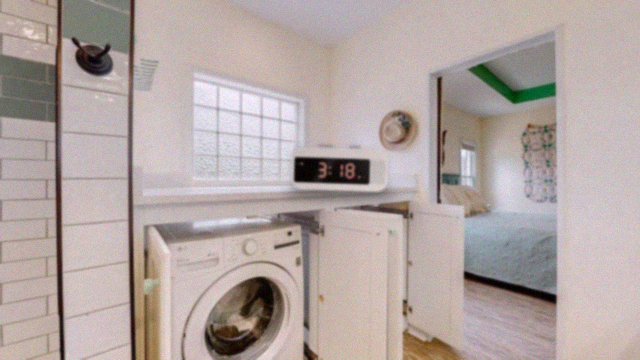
3:18
